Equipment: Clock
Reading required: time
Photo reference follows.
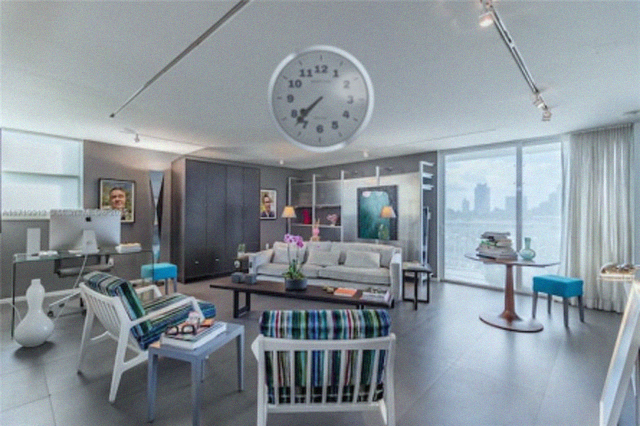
7:37
